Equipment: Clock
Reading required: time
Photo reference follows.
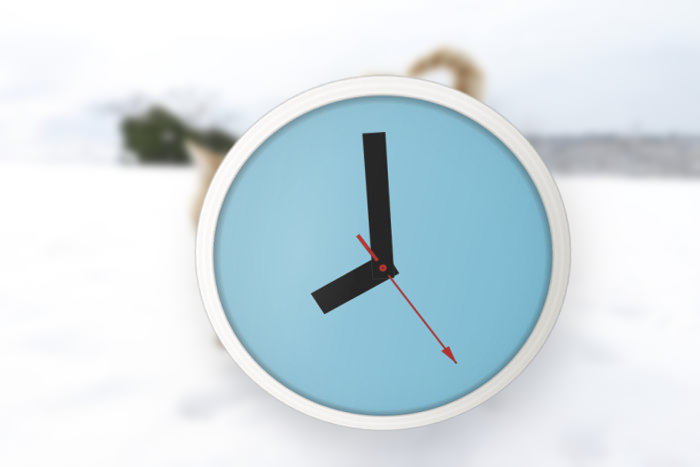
7:59:24
